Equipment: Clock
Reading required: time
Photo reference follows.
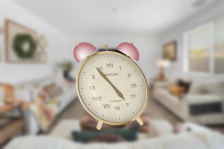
4:54
